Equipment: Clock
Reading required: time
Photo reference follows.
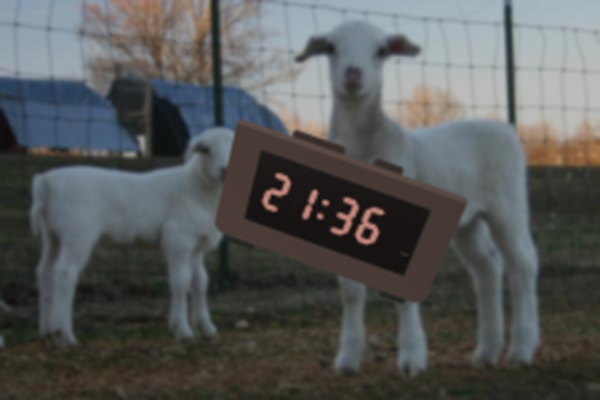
21:36
